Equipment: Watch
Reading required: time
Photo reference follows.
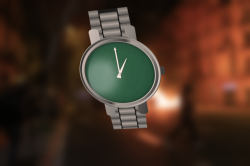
1:00
